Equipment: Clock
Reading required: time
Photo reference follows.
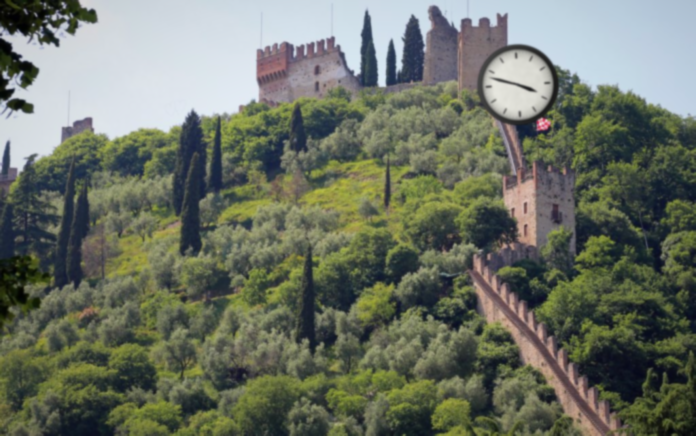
3:48
